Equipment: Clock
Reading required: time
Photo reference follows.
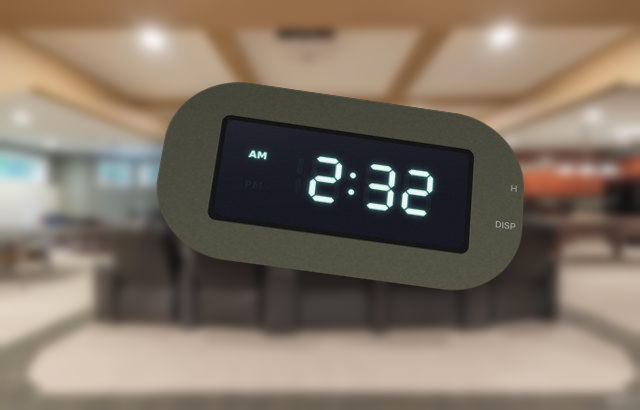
2:32
